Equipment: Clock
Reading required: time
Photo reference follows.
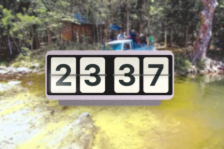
23:37
